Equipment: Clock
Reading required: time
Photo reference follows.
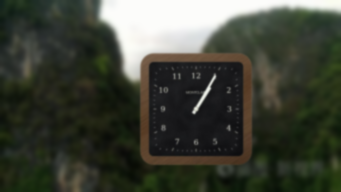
1:05
